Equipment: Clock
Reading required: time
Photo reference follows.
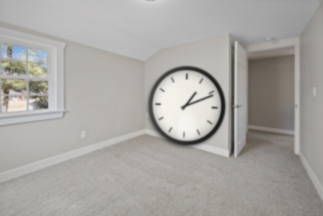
1:11
